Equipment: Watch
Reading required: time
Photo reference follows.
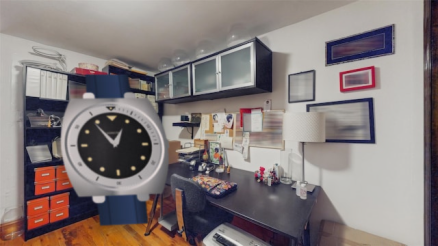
12:54
